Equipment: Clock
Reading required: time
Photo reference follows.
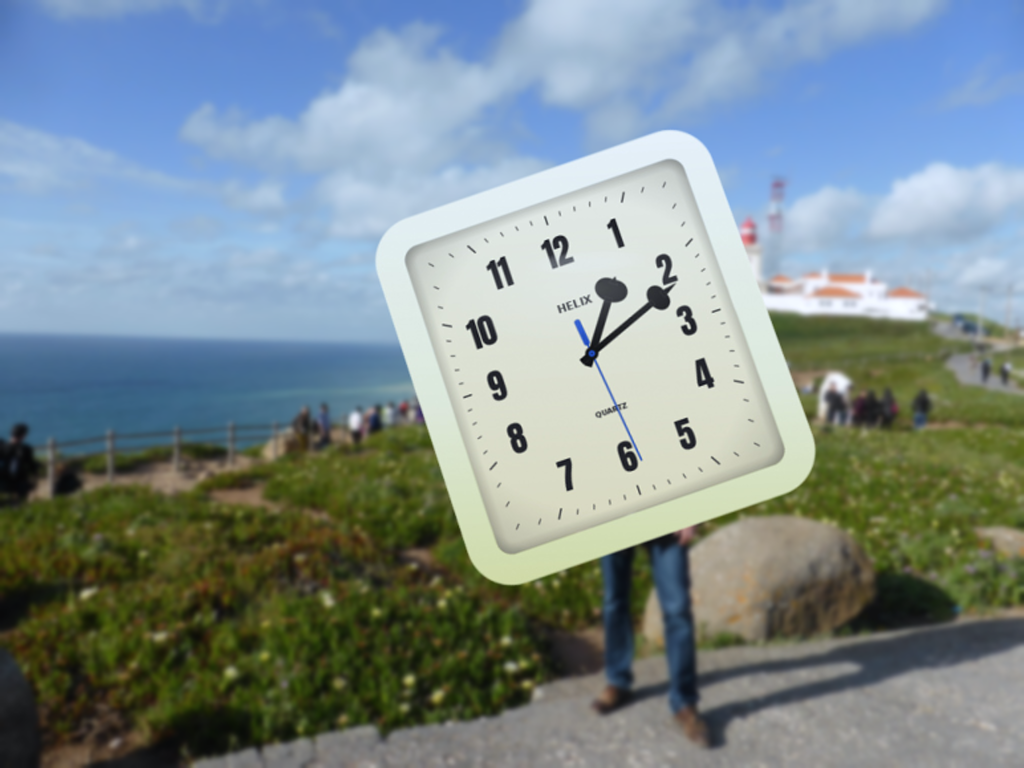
1:11:29
